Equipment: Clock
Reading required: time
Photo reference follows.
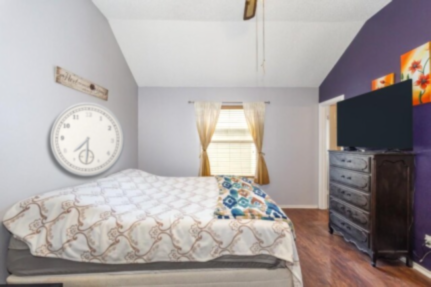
7:30
